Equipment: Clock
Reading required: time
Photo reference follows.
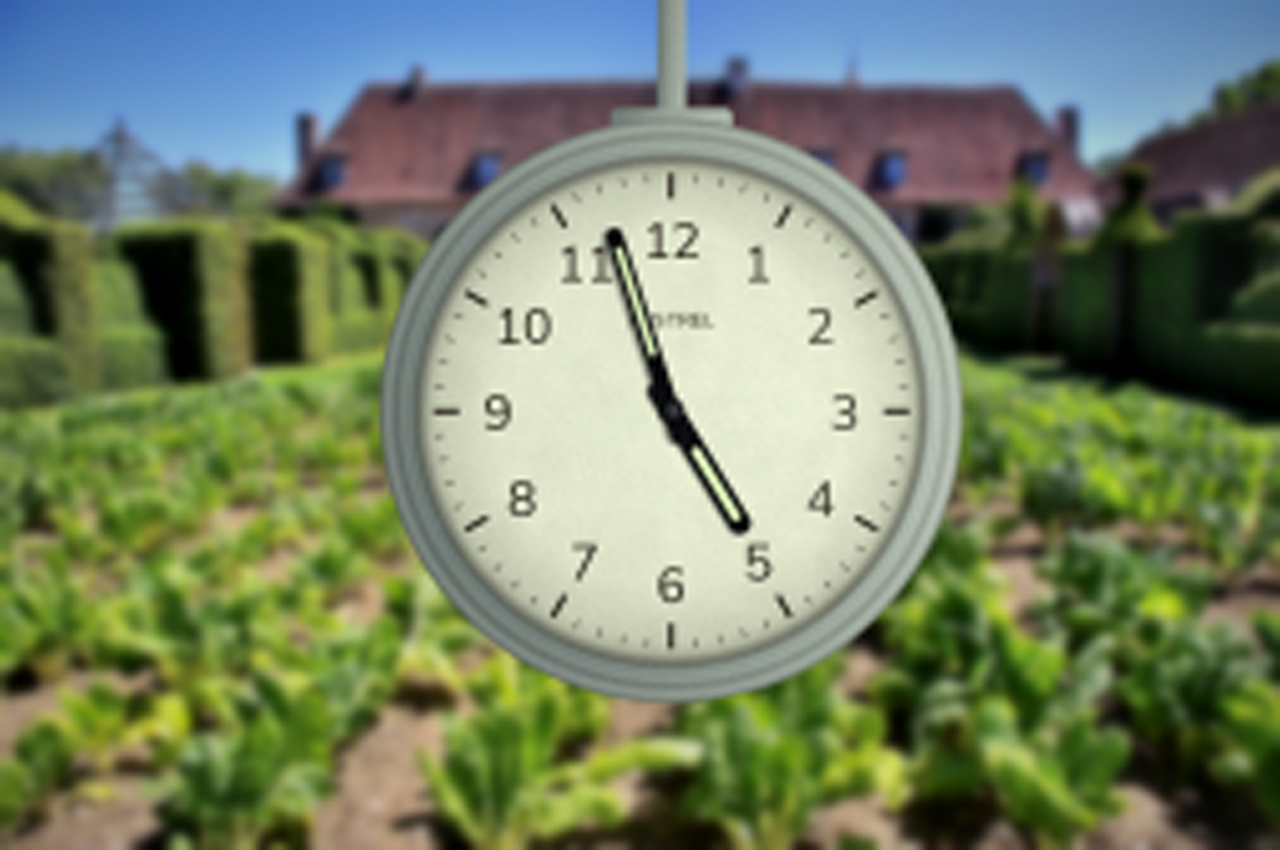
4:57
